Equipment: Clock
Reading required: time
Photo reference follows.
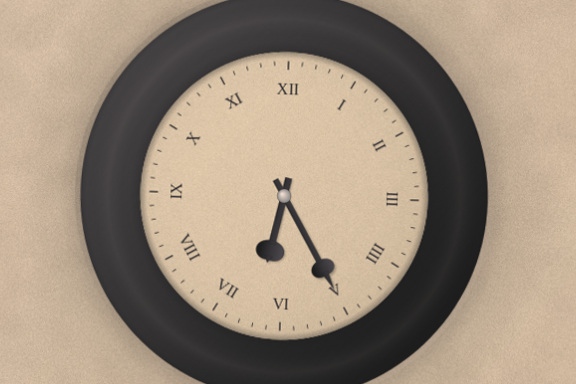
6:25
